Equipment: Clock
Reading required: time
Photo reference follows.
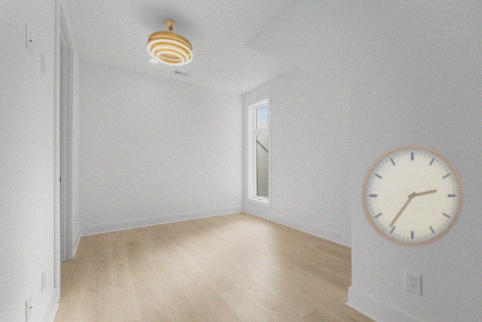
2:36
